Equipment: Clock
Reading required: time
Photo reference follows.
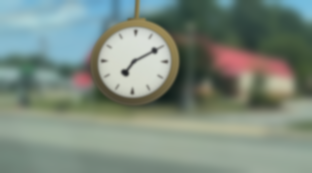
7:10
